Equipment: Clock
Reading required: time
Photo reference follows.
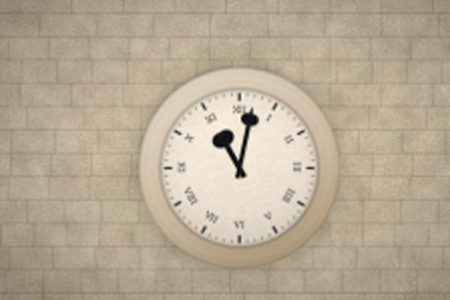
11:02
